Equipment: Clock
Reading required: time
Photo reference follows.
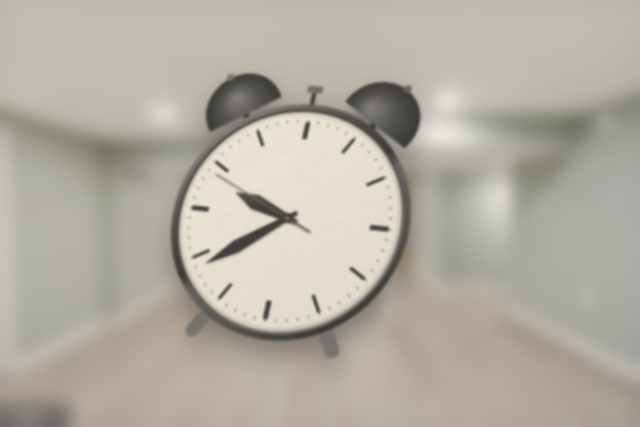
9:38:49
